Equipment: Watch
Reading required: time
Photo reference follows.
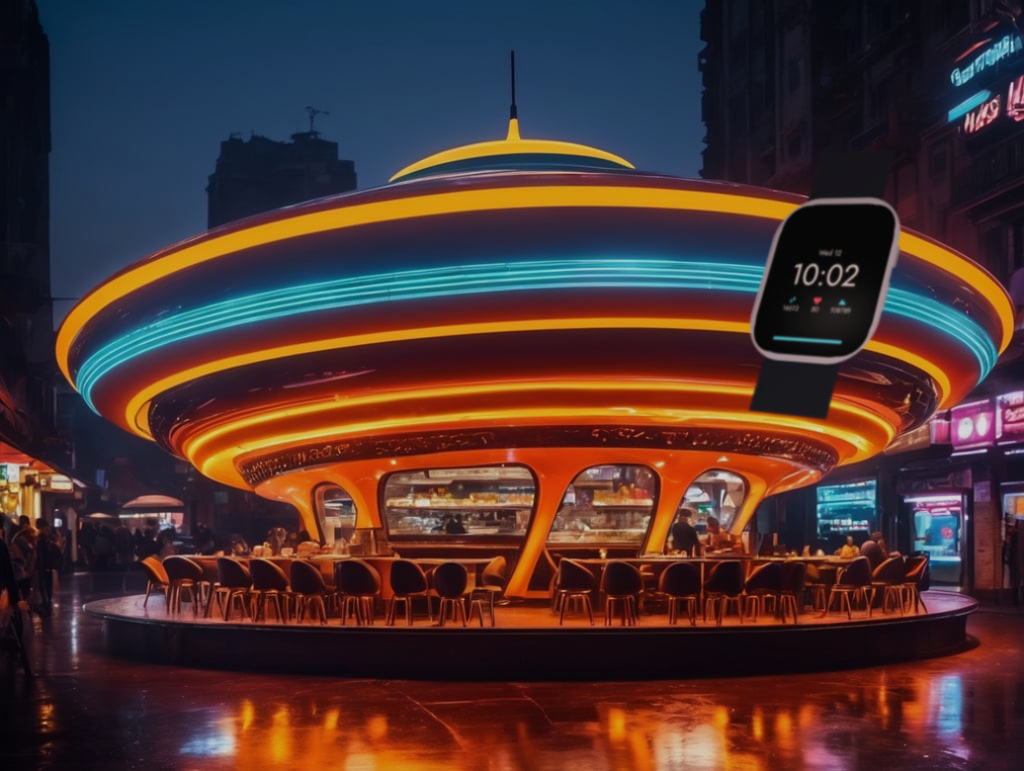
10:02
